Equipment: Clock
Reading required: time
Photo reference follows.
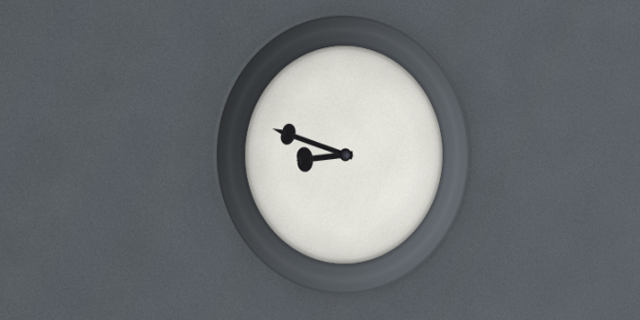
8:48
